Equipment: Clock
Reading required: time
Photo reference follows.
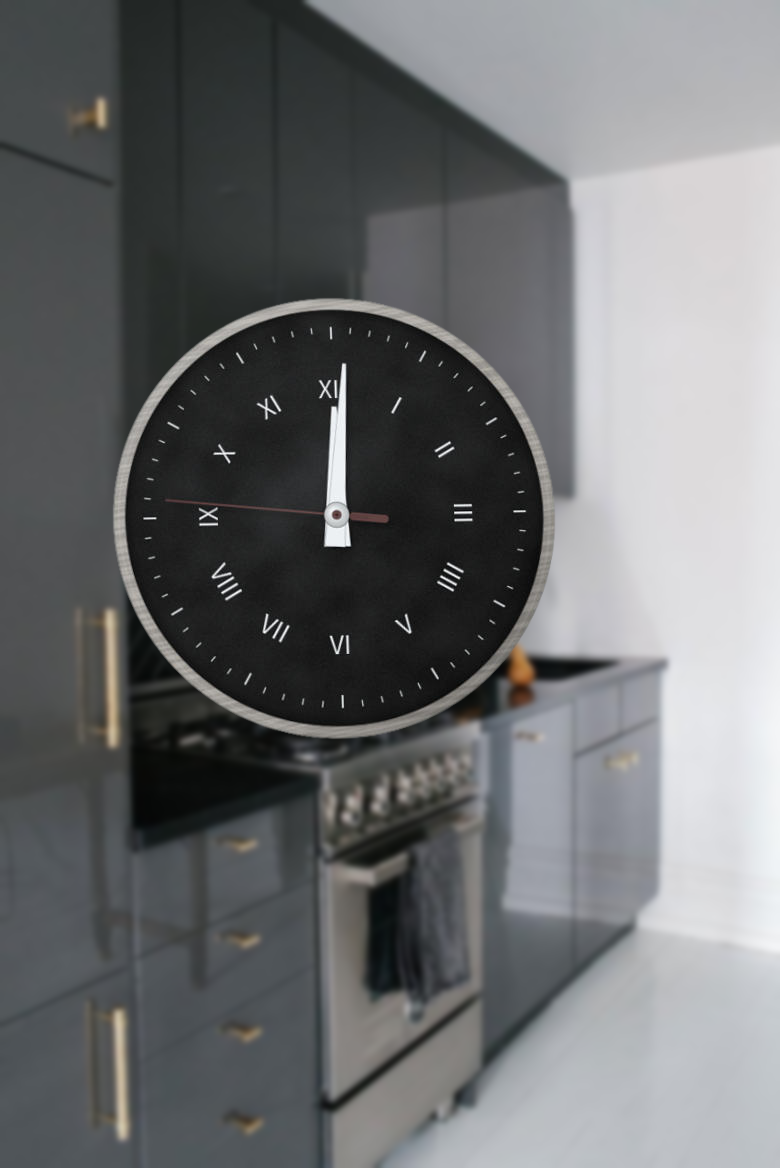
12:00:46
